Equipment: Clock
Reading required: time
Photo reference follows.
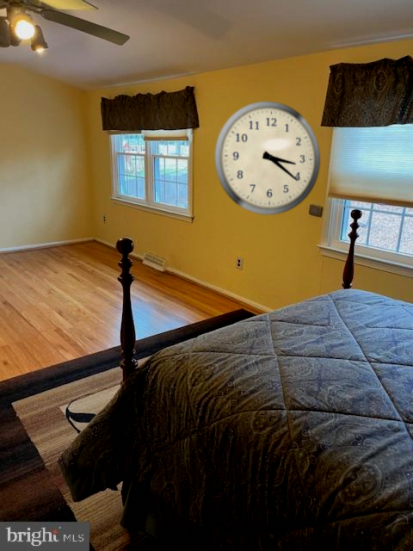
3:21
